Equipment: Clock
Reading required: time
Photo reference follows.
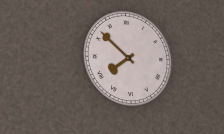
7:52
